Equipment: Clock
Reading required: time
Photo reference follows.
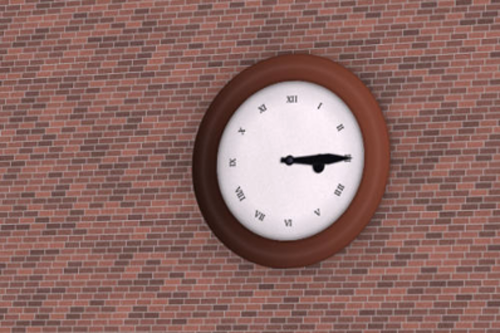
3:15
